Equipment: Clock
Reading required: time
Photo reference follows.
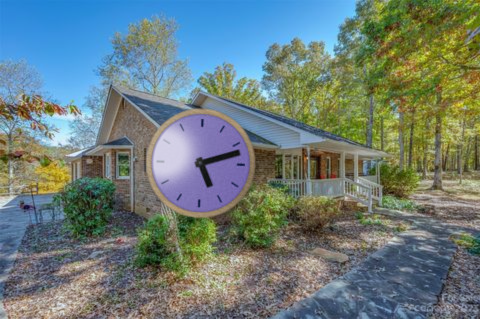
5:12
